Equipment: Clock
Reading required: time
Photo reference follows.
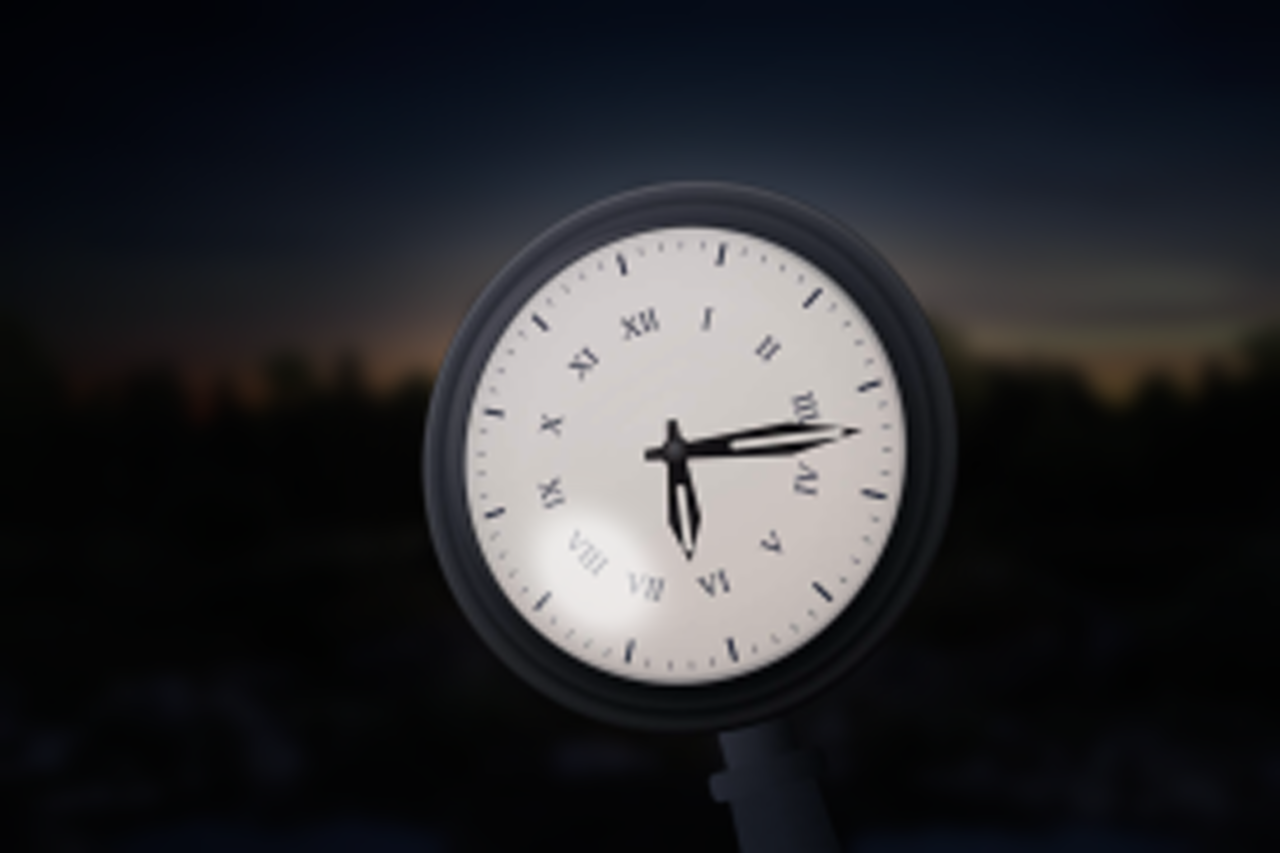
6:17
